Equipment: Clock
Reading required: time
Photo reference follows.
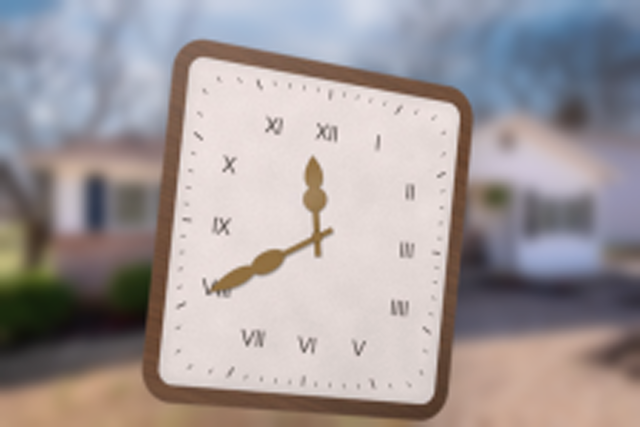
11:40
